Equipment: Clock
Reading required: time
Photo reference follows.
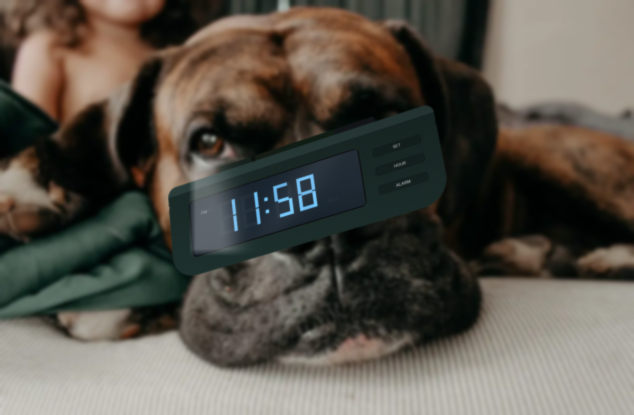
11:58
